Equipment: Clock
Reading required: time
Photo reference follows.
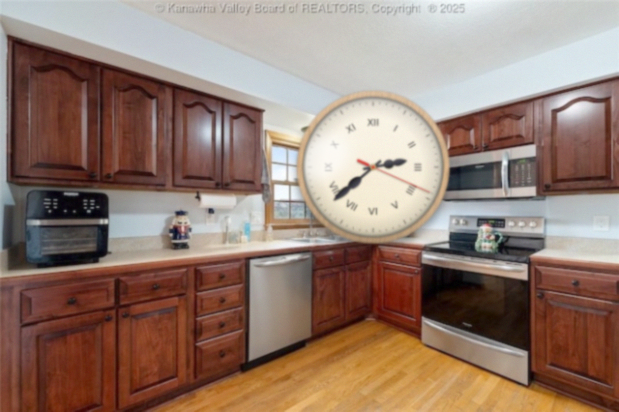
2:38:19
